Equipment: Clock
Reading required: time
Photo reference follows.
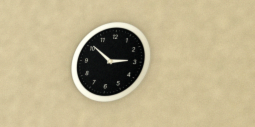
2:51
